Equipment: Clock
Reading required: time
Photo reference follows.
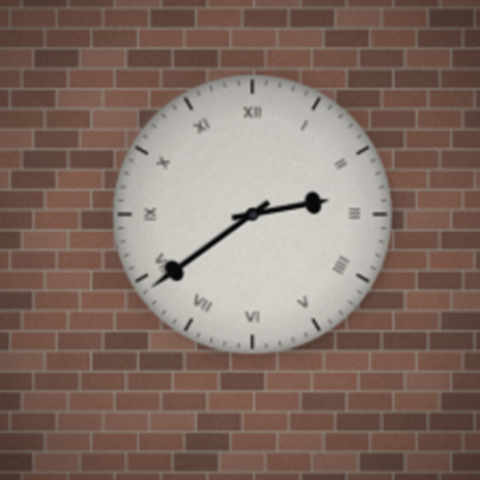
2:39
